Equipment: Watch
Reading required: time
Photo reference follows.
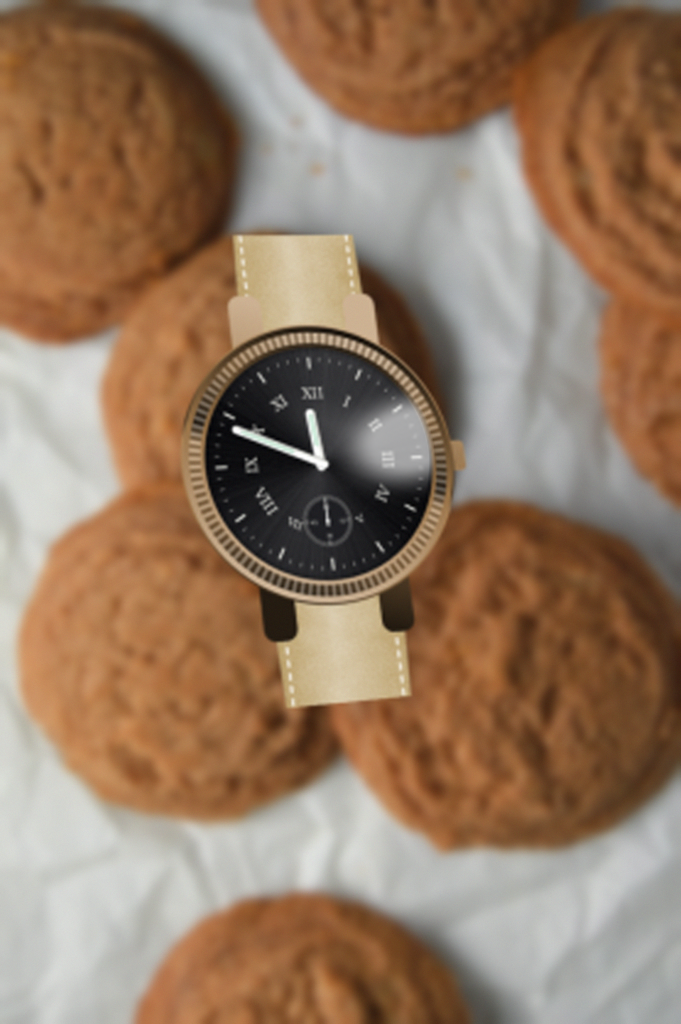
11:49
